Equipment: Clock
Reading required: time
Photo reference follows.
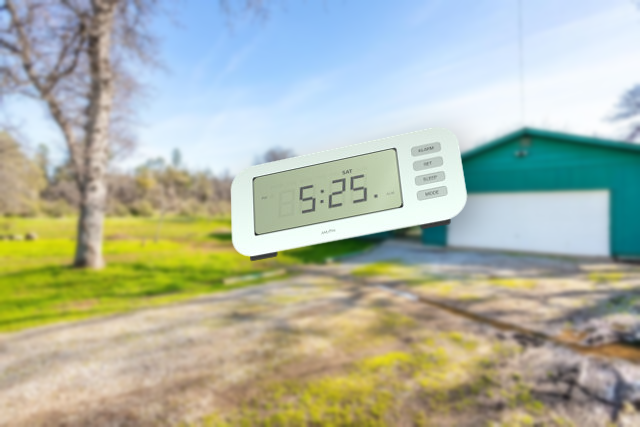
5:25
